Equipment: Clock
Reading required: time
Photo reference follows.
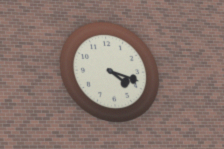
4:18
